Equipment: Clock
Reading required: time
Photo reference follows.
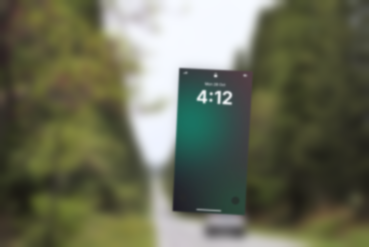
4:12
